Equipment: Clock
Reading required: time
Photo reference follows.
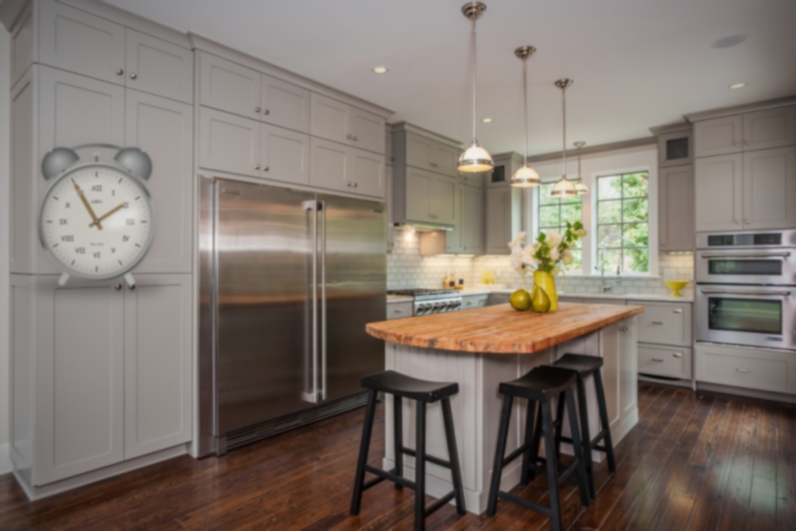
1:55
